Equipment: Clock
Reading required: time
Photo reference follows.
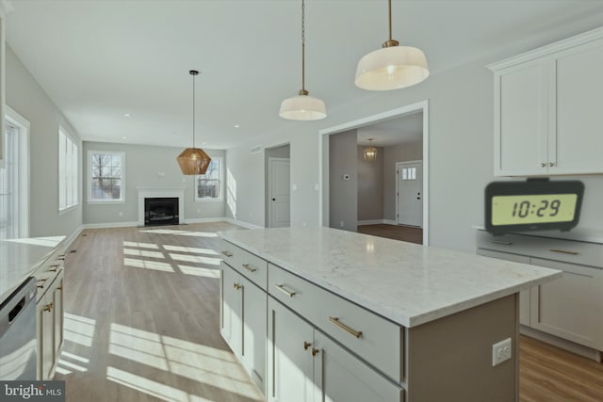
10:29
